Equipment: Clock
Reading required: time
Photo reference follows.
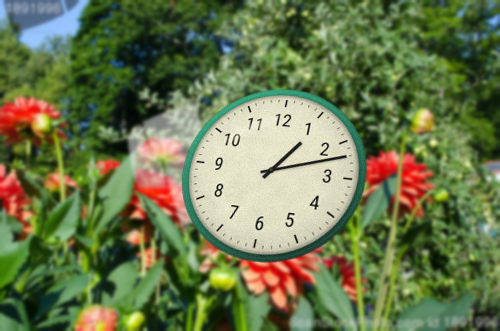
1:12
